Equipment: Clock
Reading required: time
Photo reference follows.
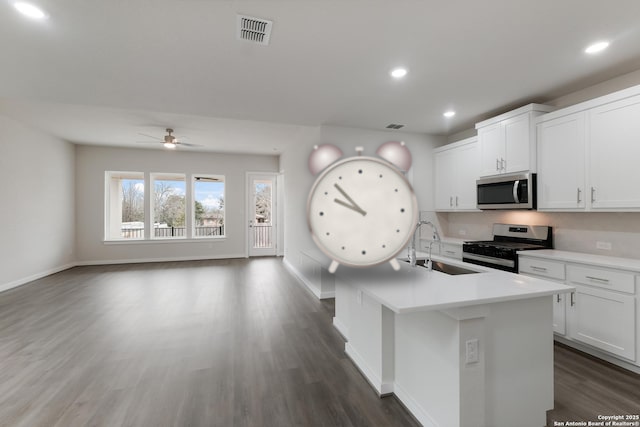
9:53
